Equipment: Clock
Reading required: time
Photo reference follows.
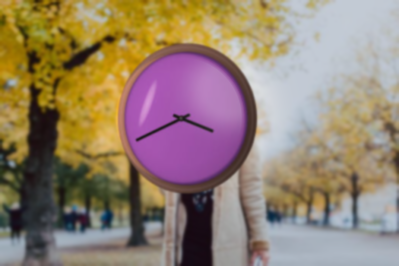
3:41
